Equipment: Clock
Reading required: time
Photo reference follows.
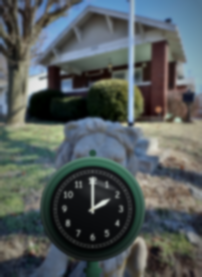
2:00
